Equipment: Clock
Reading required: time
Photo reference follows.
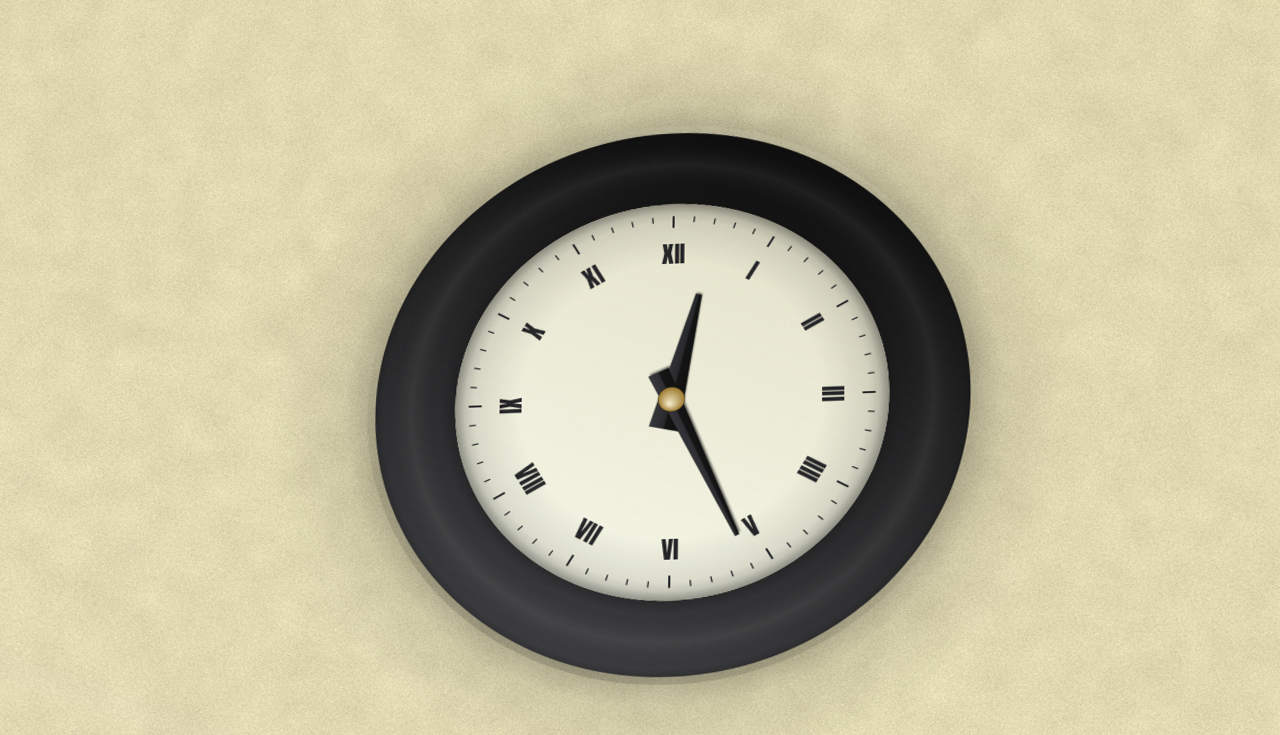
12:26
